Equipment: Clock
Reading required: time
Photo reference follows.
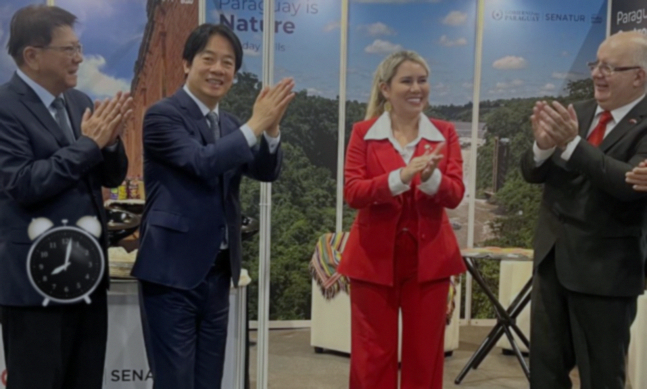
8:02
